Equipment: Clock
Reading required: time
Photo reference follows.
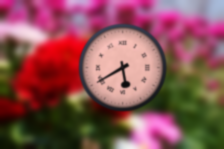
5:40
